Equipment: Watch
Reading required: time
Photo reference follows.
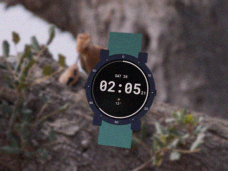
2:05
